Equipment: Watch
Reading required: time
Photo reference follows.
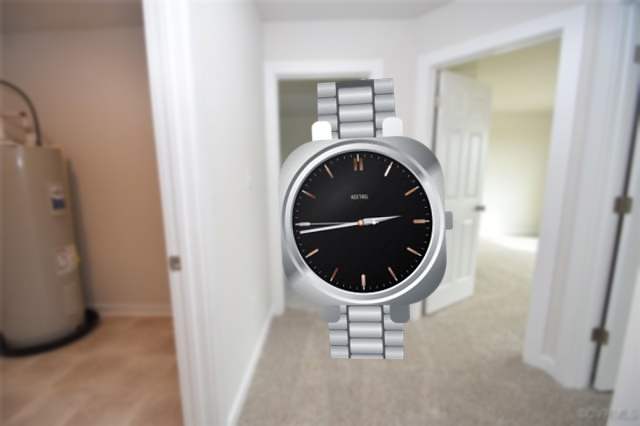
2:43:45
